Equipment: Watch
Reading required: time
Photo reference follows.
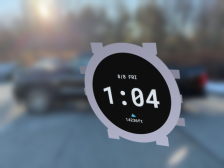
1:04
